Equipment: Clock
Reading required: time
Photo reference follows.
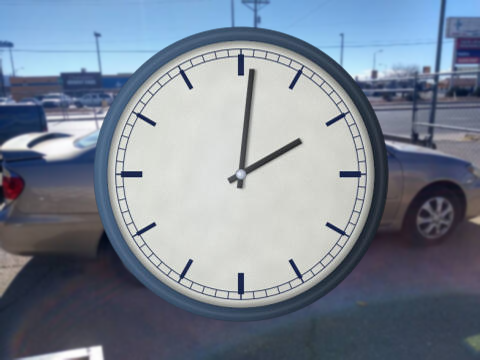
2:01
